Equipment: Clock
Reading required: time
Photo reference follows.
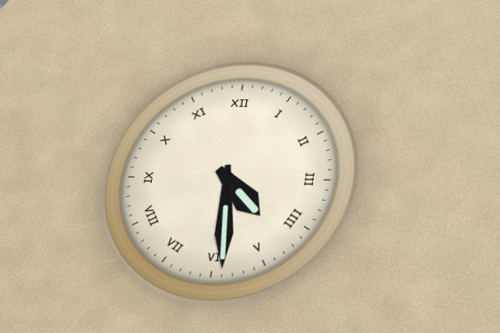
4:29
